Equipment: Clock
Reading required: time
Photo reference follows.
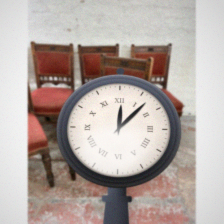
12:07
